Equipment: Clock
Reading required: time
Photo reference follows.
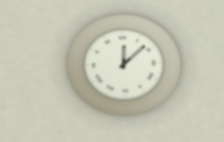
12:08
